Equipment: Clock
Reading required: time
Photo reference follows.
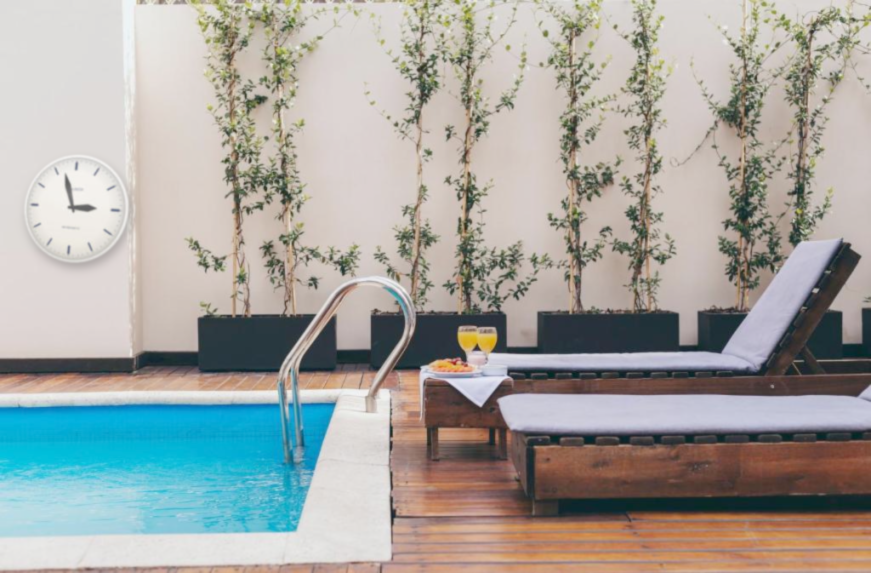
2:57
